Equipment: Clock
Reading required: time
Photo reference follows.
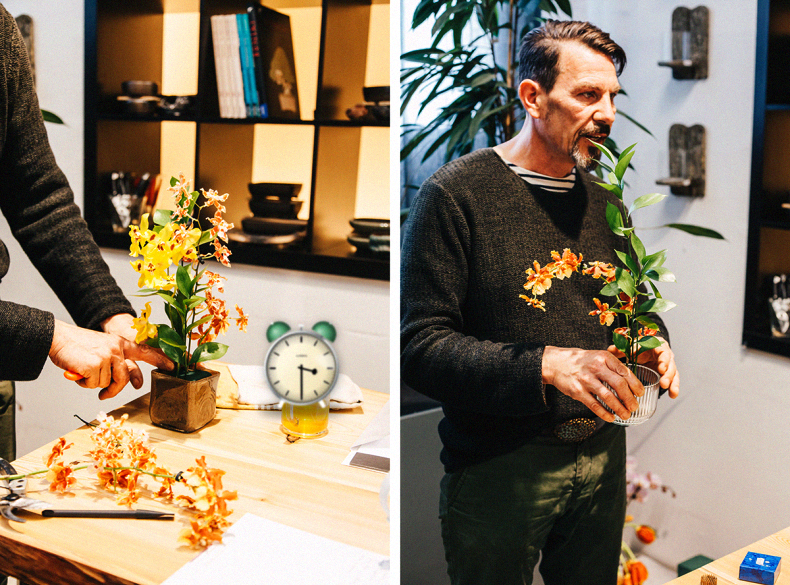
3:30
